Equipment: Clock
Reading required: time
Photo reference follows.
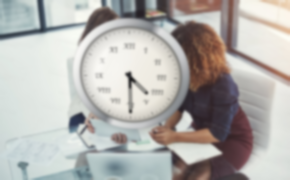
4:30
